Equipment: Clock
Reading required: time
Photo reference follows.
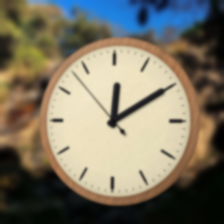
12:09:53
